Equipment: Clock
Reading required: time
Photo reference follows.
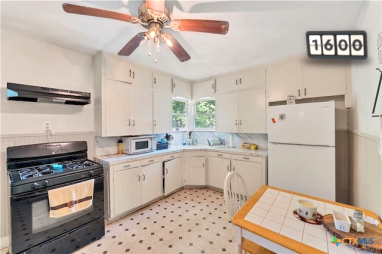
16:00
